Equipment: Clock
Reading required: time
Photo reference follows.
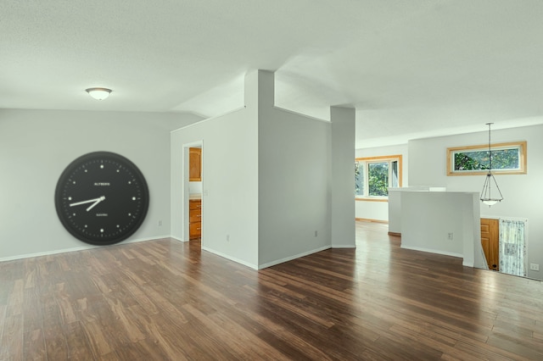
7:43
